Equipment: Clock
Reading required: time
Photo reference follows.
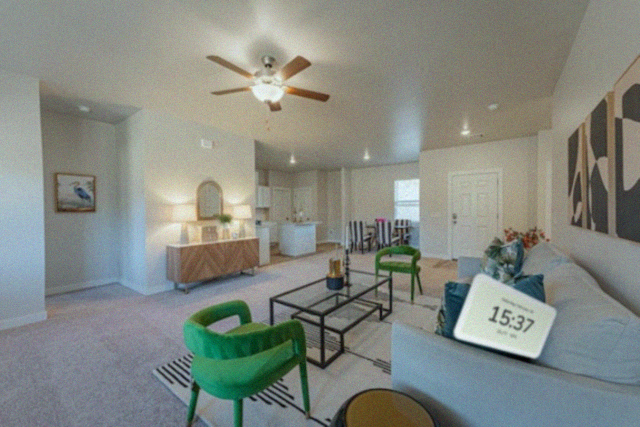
15:37
